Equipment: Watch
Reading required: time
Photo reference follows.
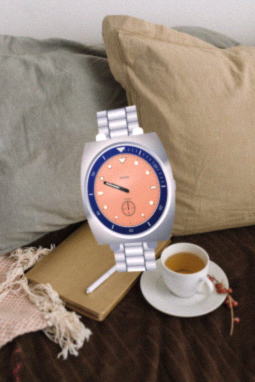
9:49
